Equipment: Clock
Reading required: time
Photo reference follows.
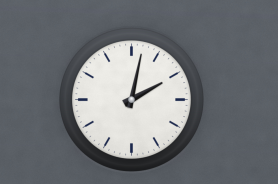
2:02
